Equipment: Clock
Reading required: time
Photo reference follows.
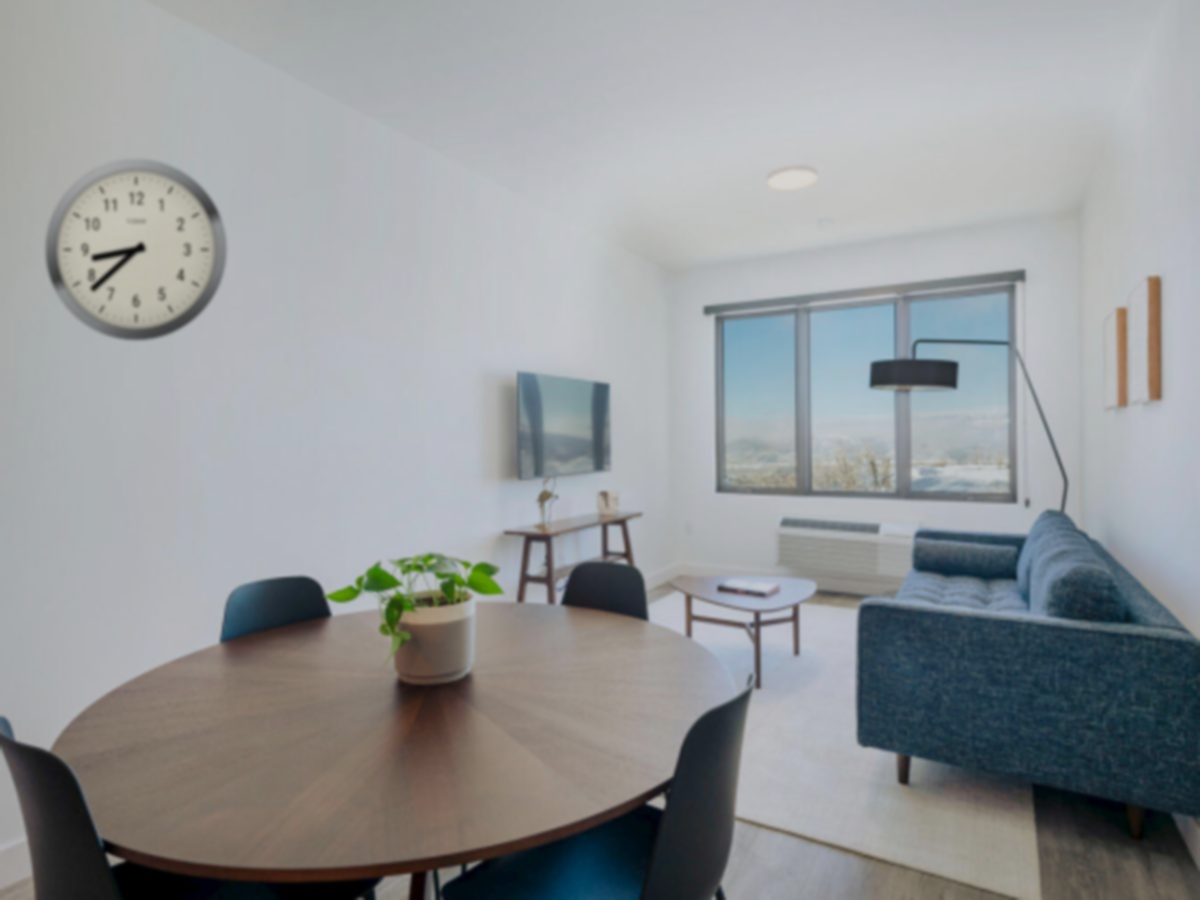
8:38
